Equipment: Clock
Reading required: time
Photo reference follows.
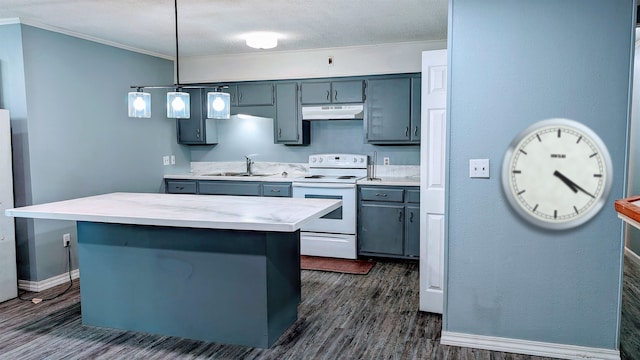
4:20
